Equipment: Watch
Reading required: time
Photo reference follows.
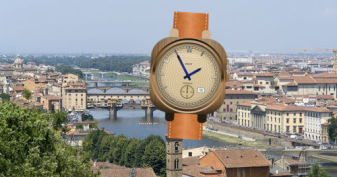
1:55
